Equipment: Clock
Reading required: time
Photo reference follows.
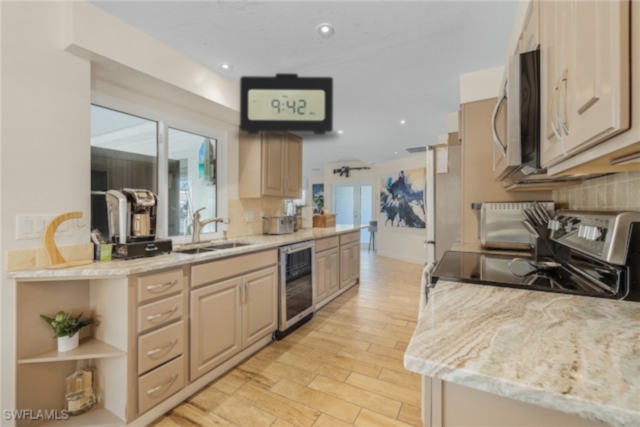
9:42
